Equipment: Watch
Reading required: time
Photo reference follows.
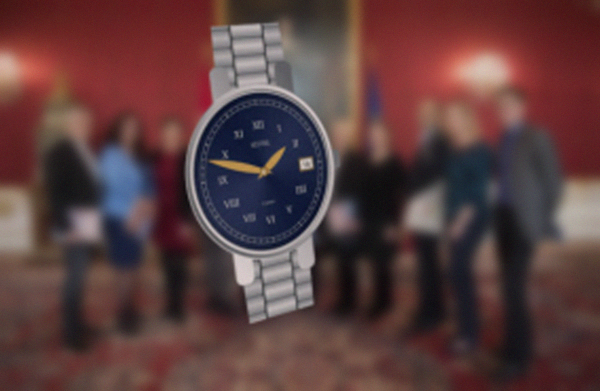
1:48
